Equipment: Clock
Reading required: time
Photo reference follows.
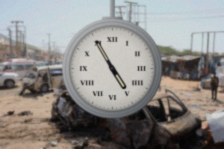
4:55
